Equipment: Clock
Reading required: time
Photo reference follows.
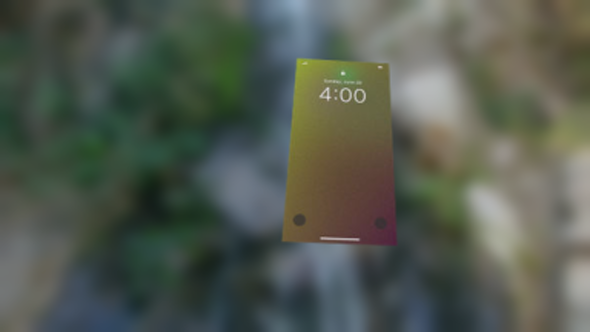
4:00
